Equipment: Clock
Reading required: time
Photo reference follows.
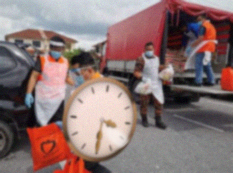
3:30
